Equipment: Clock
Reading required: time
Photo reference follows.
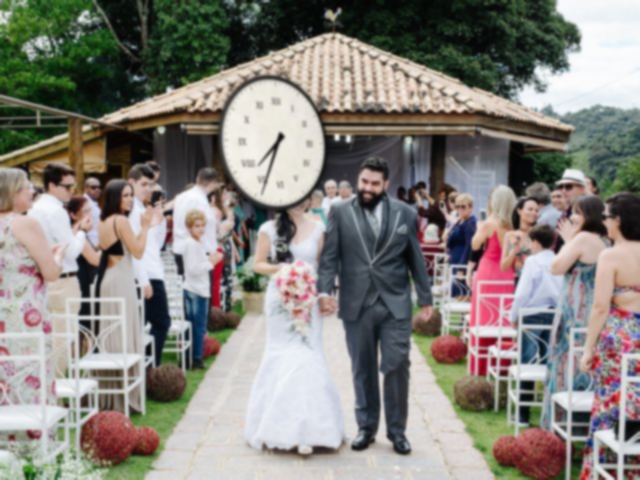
7:34
